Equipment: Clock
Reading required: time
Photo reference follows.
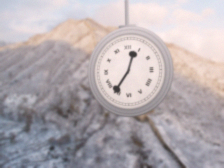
12:36
